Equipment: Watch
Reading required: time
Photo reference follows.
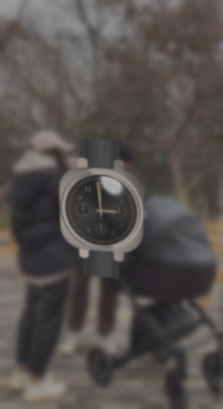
2:59
